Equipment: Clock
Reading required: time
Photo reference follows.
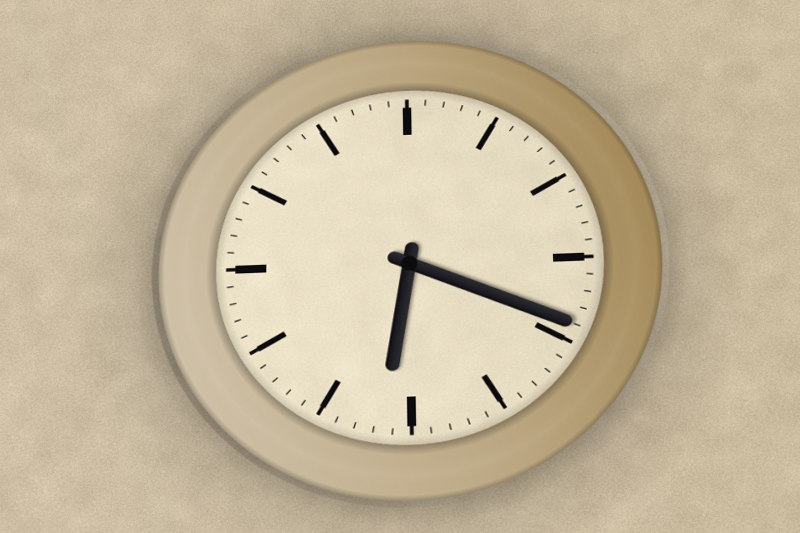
6:19
